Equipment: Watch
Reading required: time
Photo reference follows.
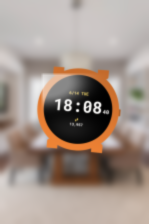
18:08
